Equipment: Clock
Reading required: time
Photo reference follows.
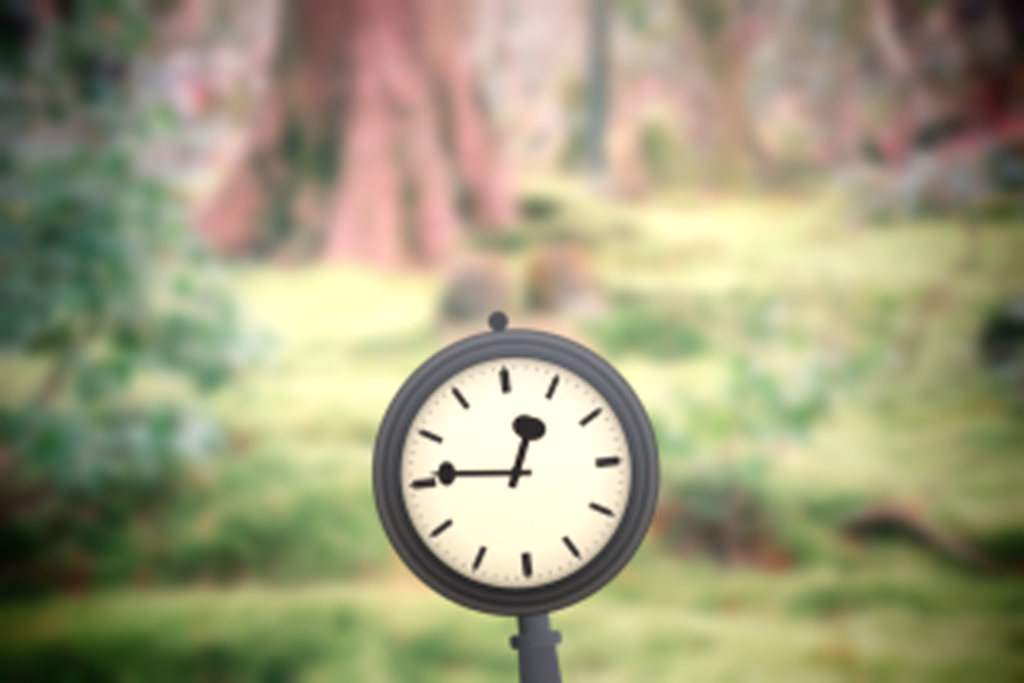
12:46
